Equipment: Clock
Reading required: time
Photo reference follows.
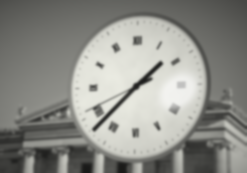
1:37:41
